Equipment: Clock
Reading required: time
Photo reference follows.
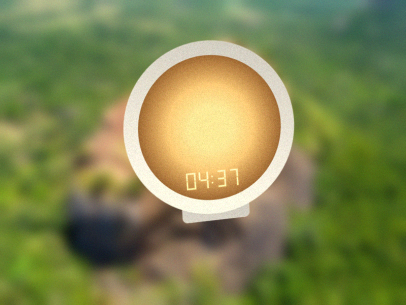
4:37
